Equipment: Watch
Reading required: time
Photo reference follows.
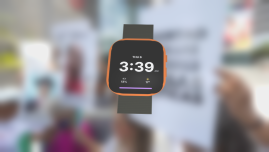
3:39
